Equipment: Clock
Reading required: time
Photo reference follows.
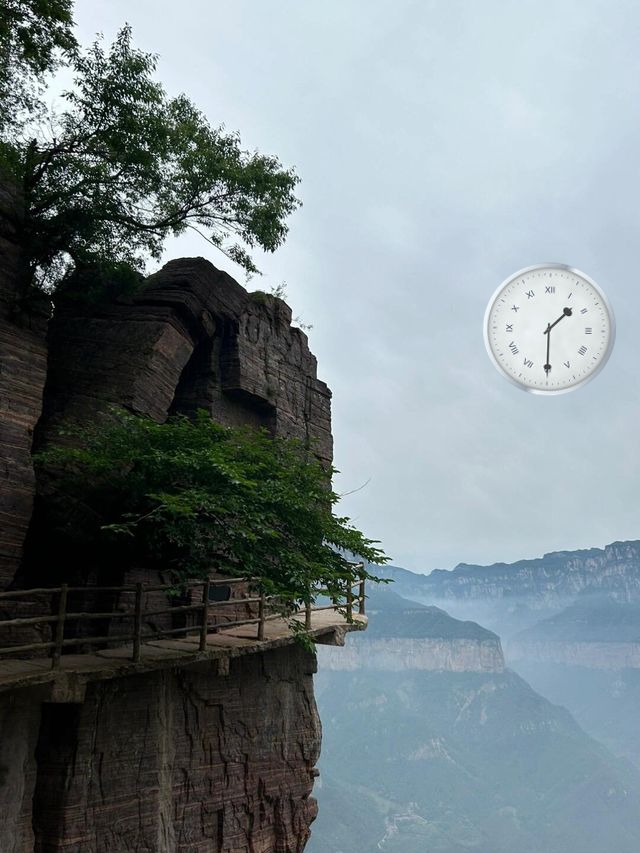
1:30
